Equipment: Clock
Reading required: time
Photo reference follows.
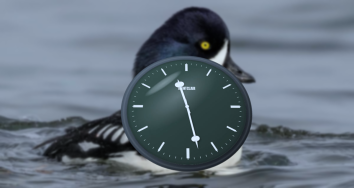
11:28
